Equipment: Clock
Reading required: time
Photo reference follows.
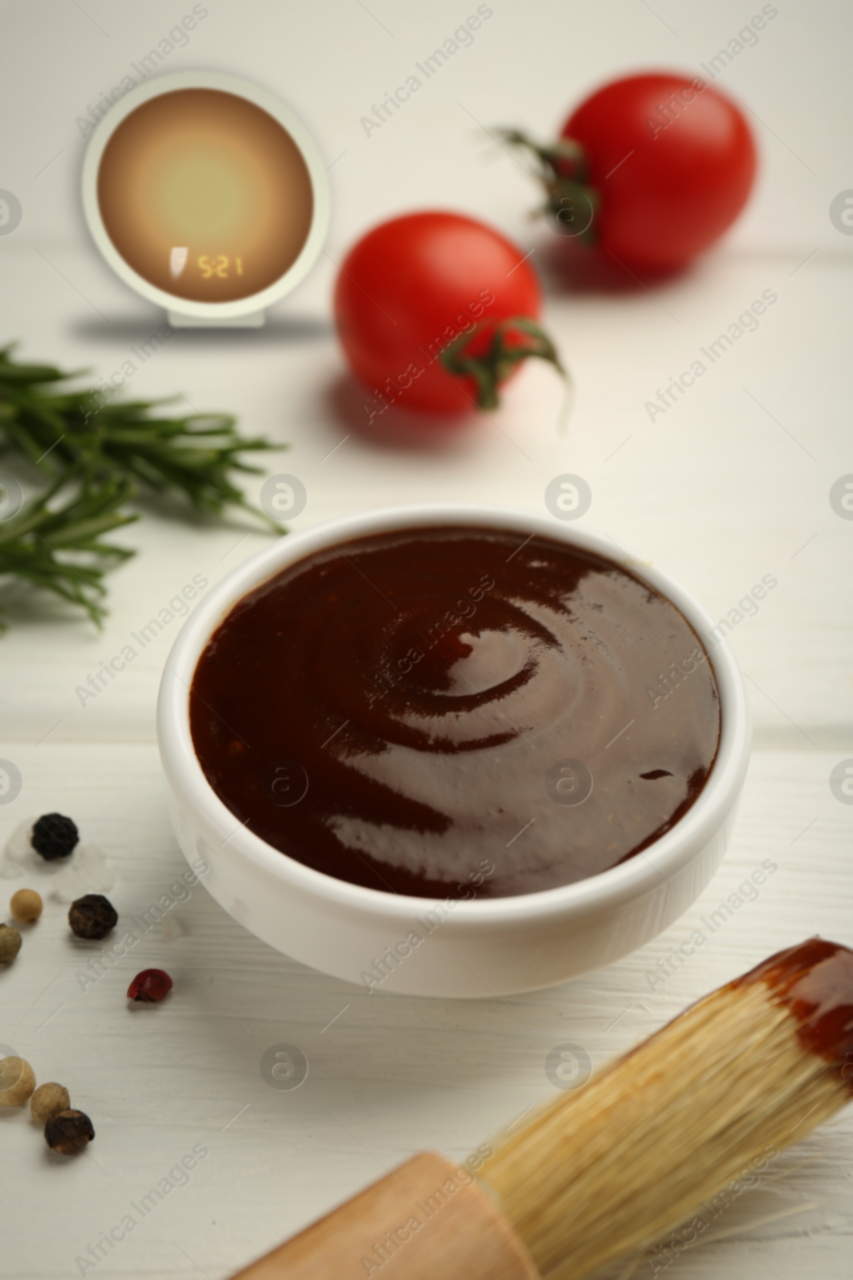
5:21
